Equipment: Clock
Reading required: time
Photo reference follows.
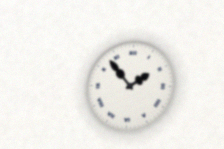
1:53
